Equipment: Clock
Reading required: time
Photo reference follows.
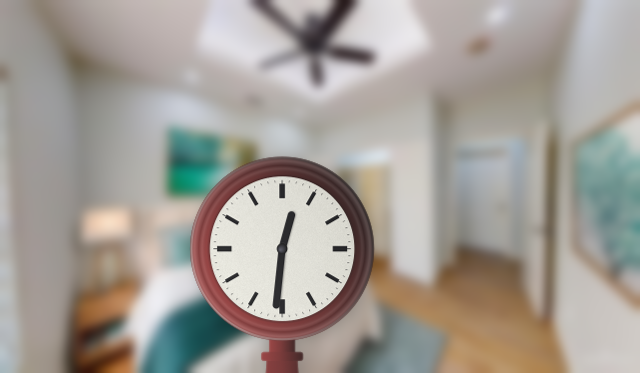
12:31
